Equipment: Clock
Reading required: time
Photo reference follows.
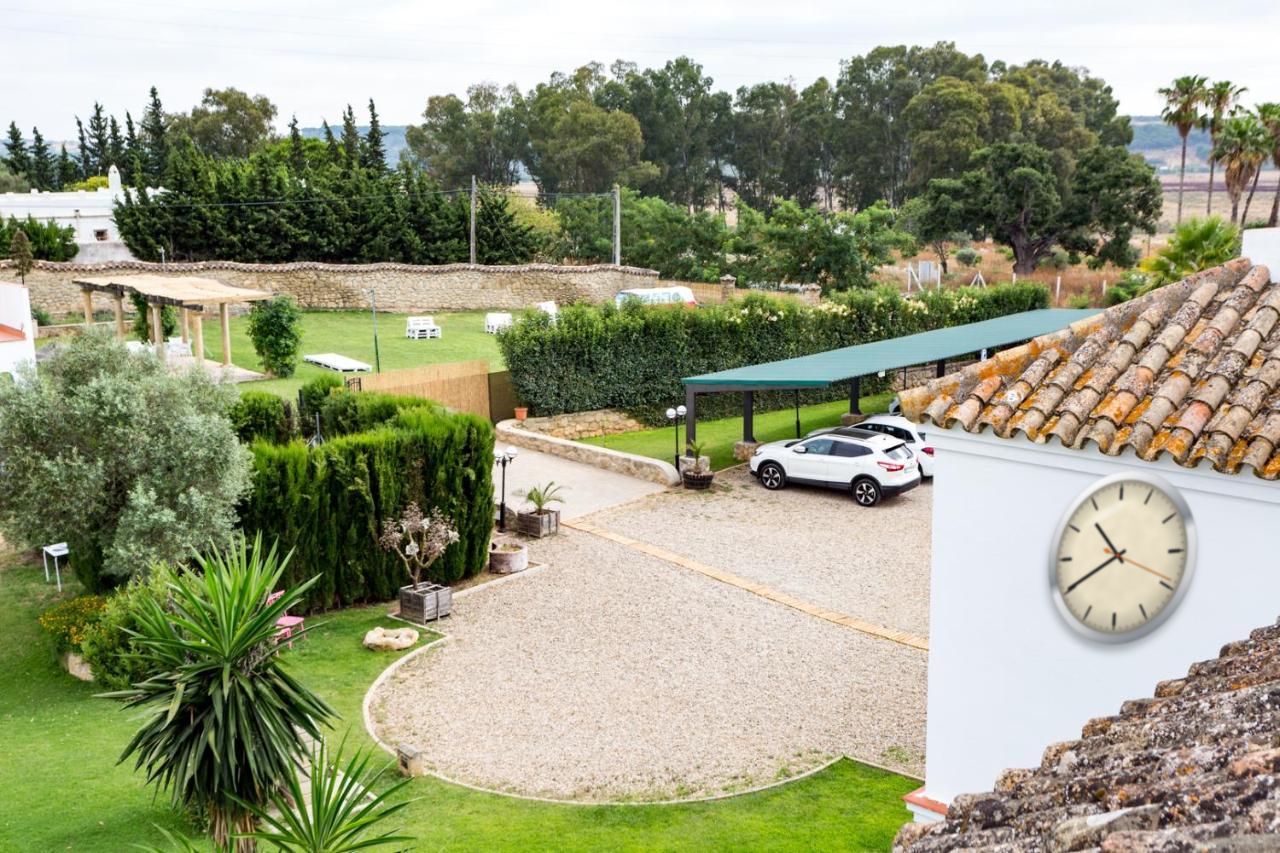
10:40:19
